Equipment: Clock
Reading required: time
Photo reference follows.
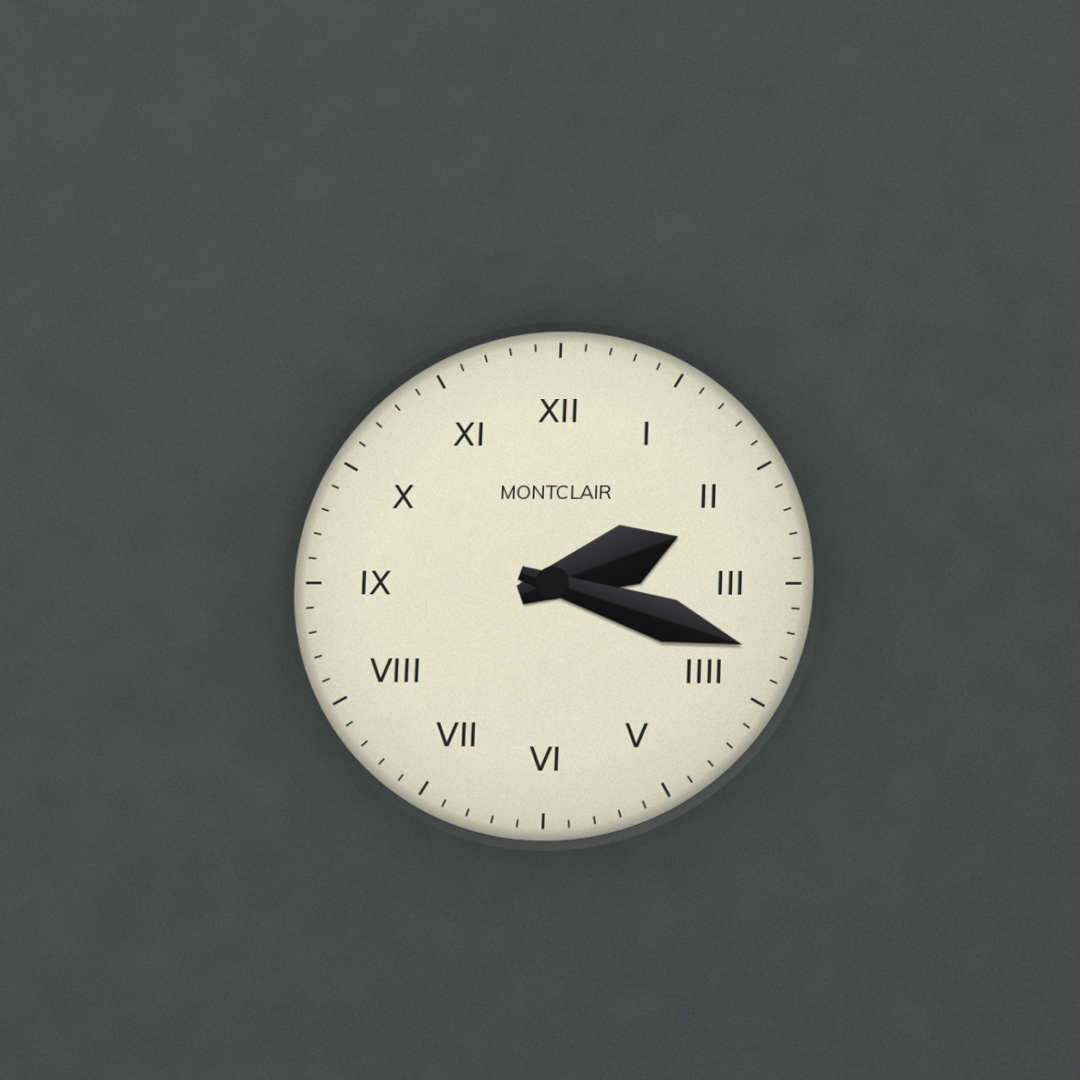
2:18
